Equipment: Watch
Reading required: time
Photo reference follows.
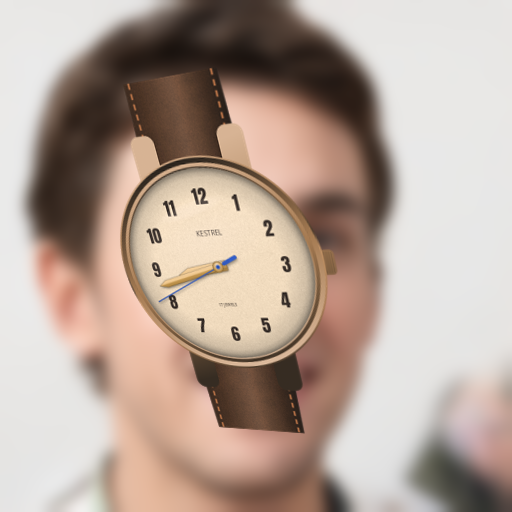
8:42:41
